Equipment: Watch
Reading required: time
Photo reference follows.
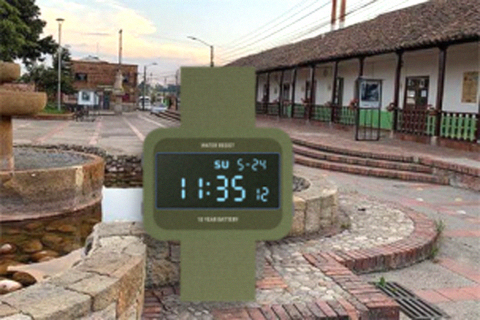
11:35:12
